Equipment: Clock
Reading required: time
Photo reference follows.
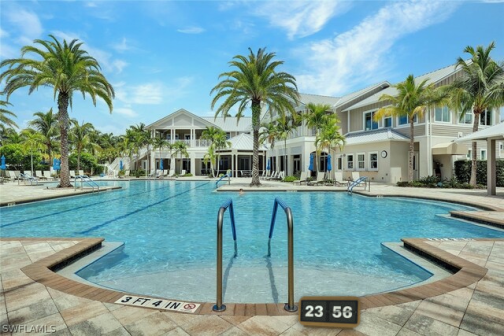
23:56
